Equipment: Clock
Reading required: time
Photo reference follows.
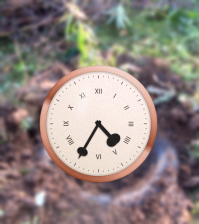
4:35
